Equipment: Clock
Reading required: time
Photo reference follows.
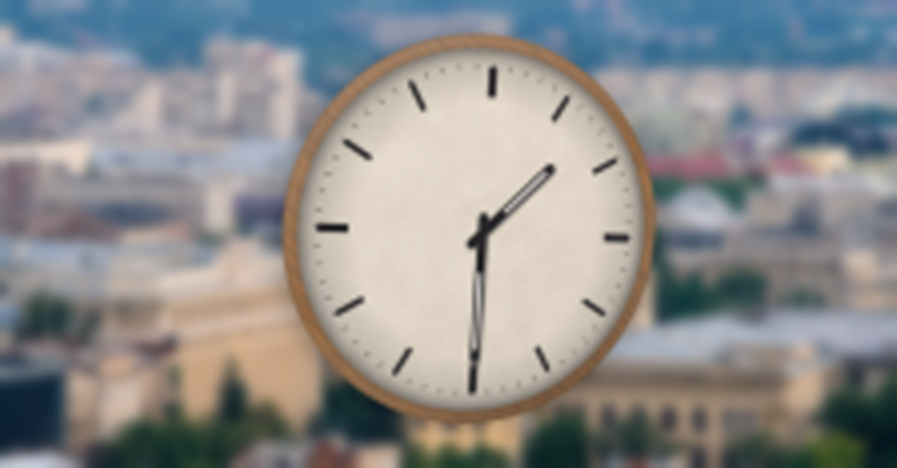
1:30
